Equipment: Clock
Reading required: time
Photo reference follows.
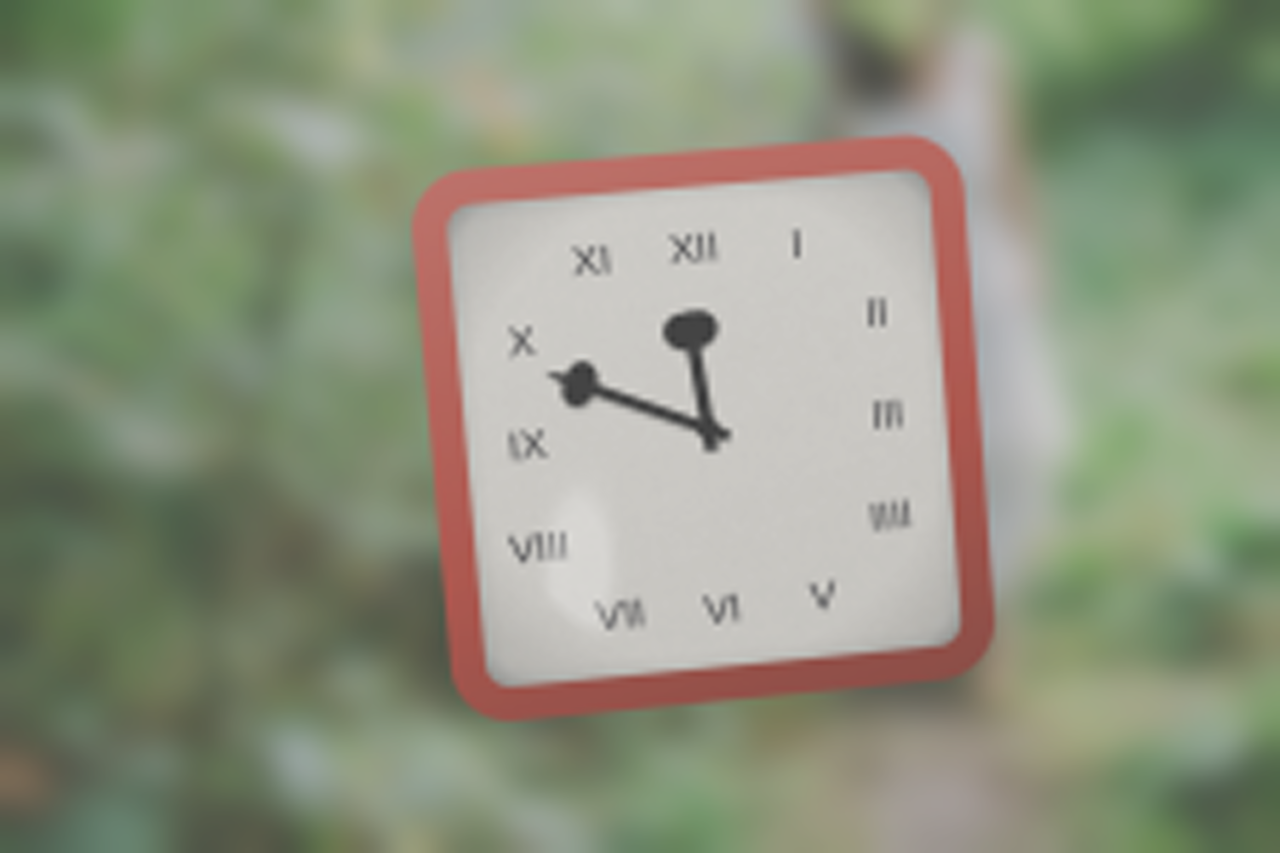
11:49
